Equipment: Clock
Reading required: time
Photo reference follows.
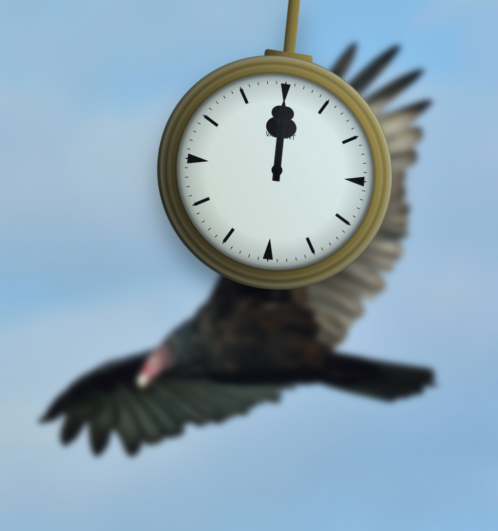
12:00
